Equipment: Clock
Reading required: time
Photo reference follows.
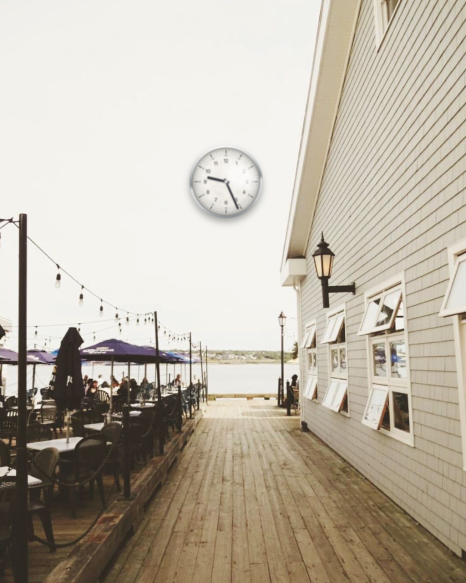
9:26
